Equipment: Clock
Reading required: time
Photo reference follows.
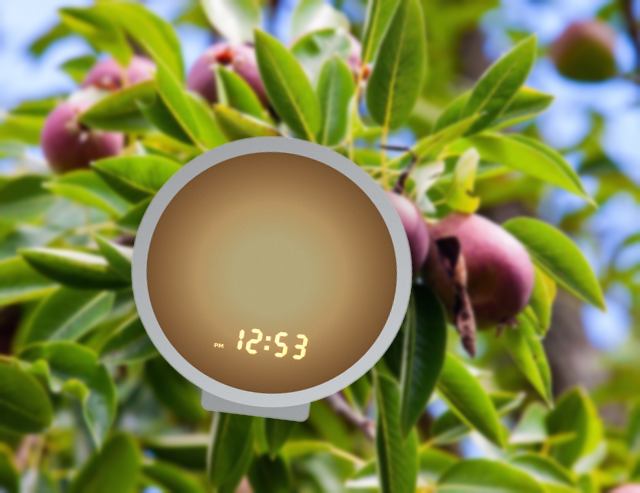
12:53
